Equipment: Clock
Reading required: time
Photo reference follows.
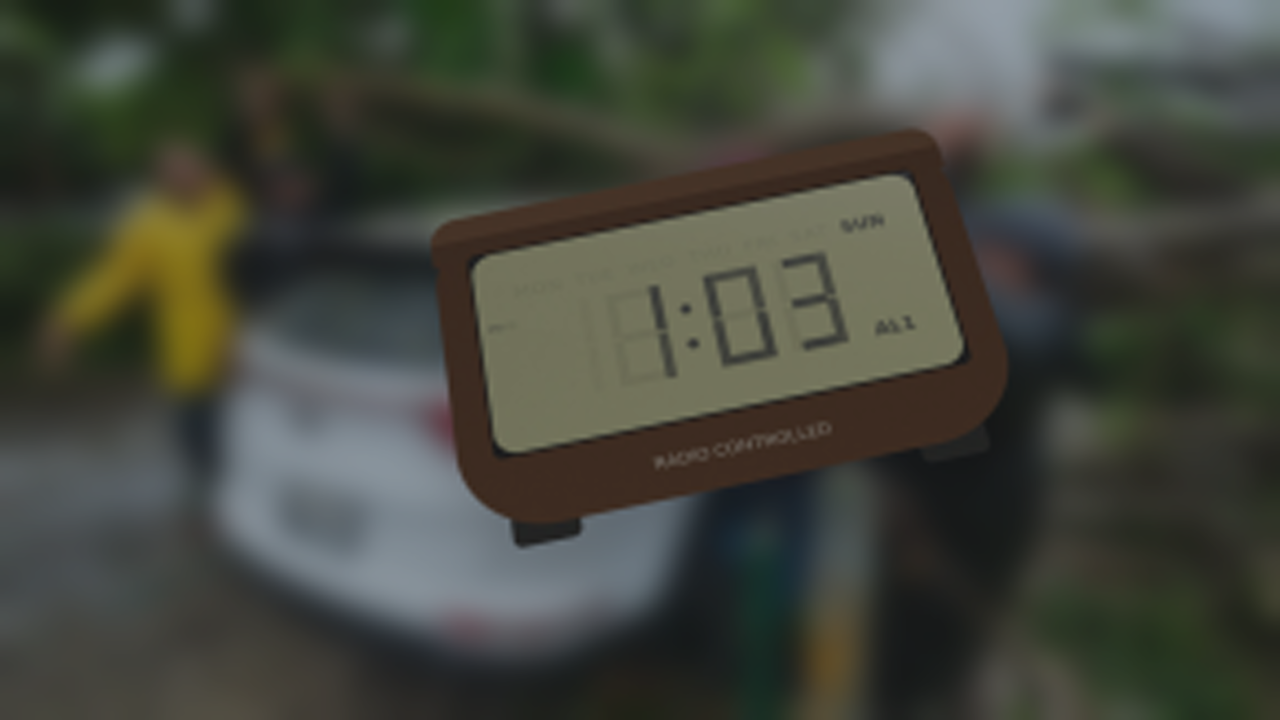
1:03
